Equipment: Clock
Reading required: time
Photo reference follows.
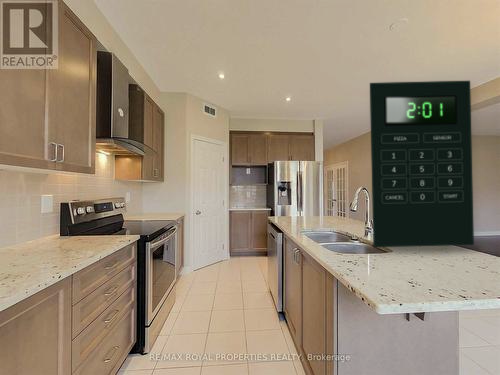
2:01
